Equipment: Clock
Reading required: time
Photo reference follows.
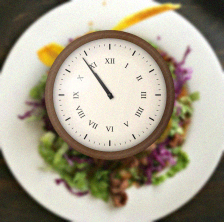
10:54
